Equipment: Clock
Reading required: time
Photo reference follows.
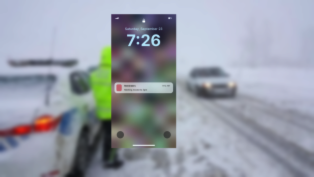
7:26
